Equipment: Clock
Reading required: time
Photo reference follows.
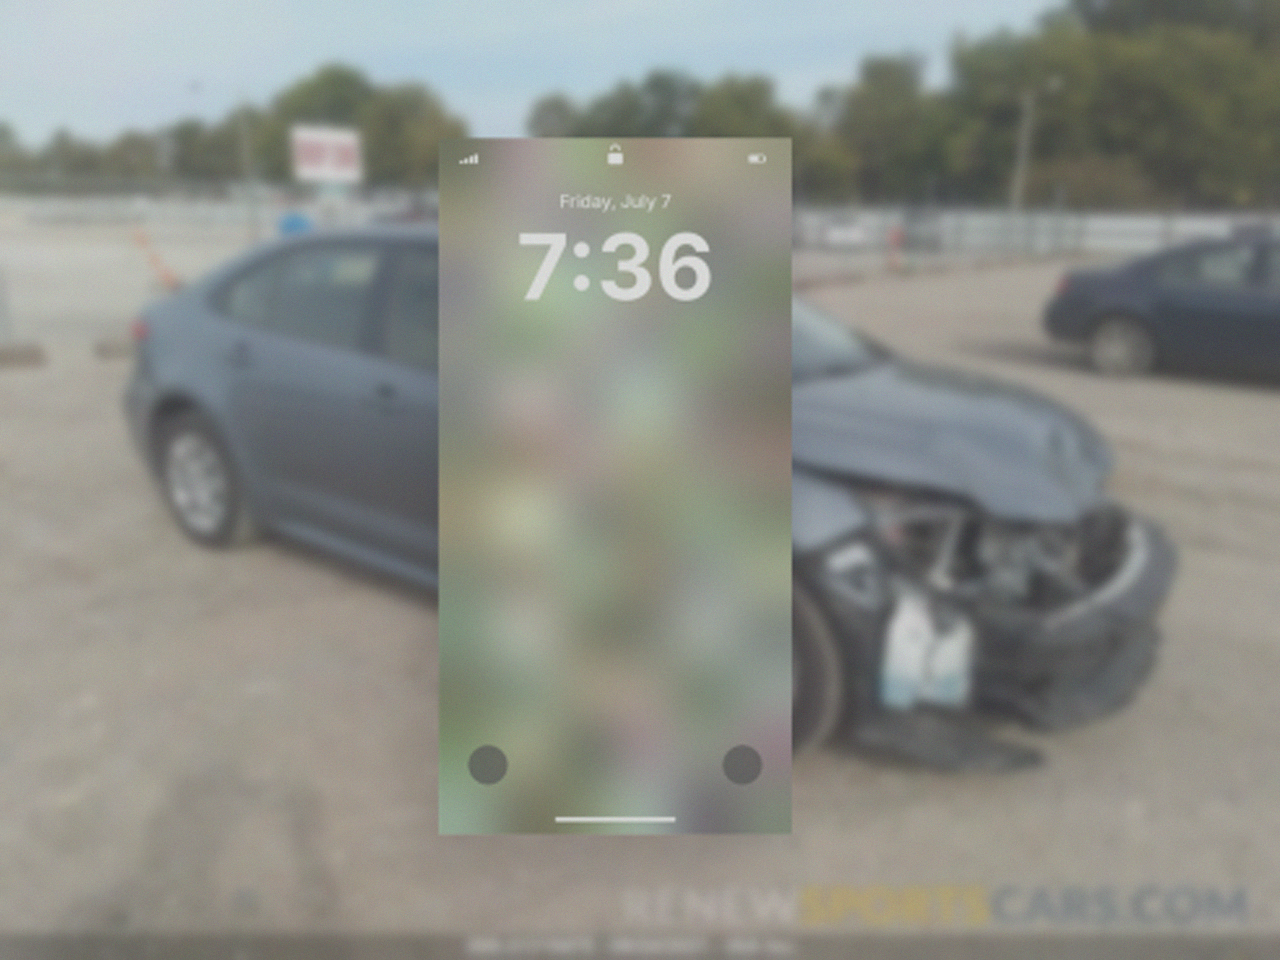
7:36
